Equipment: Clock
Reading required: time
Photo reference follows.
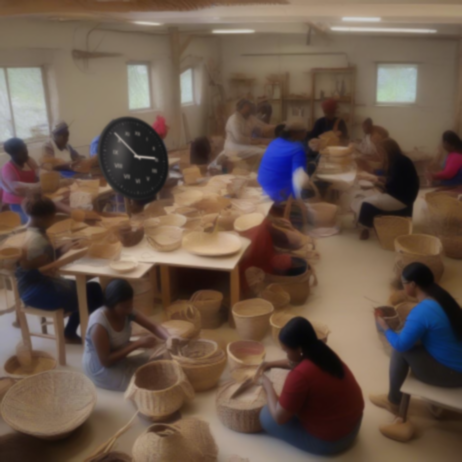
2:51
